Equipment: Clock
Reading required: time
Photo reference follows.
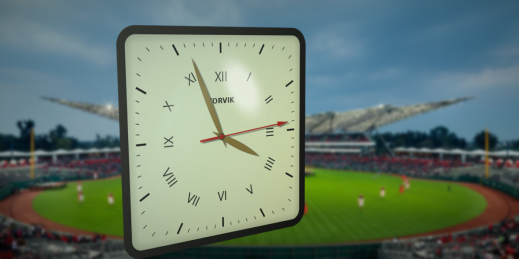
3:56:14
